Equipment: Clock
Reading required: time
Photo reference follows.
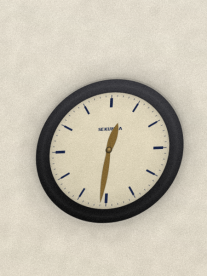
12:31
